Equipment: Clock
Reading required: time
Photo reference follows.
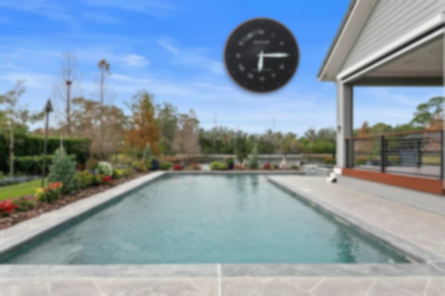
6:15
